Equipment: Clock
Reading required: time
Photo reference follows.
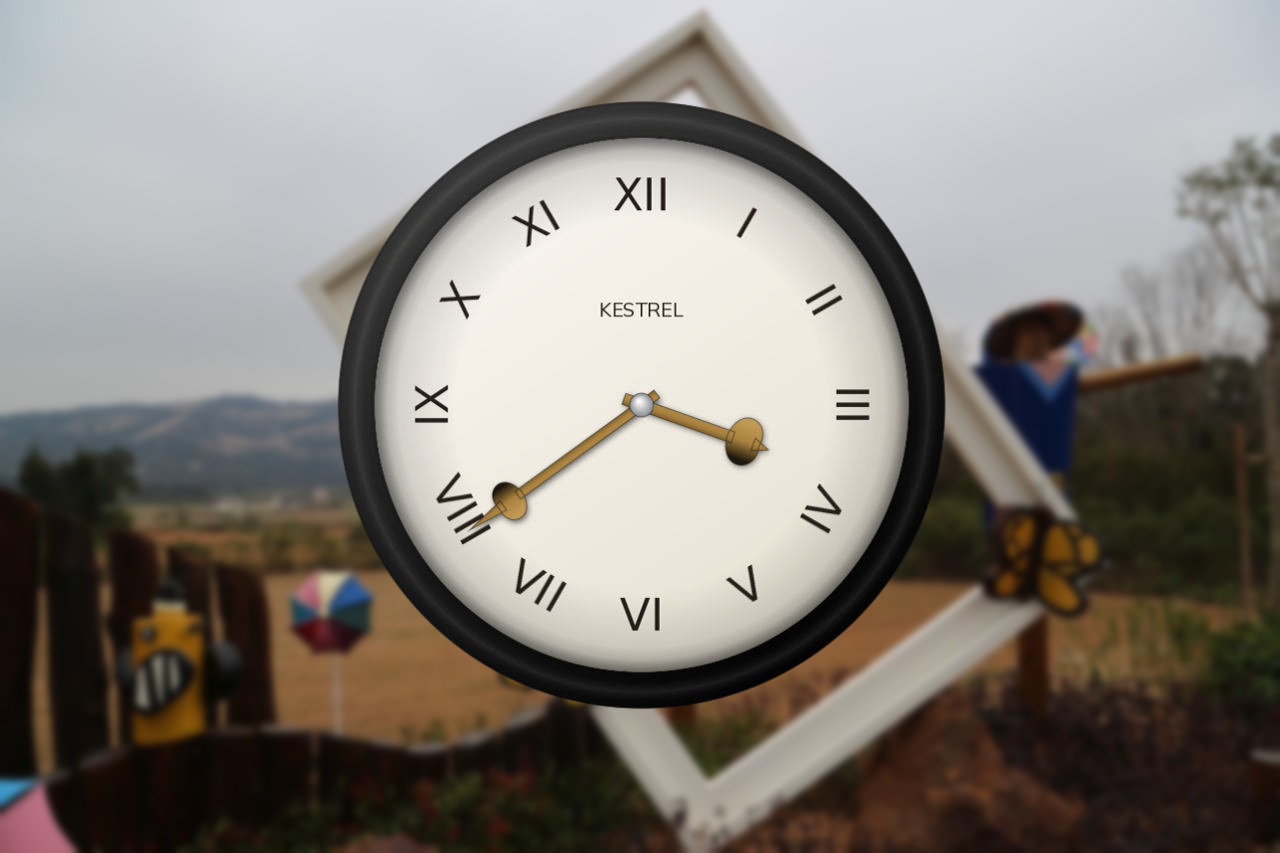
3:39
